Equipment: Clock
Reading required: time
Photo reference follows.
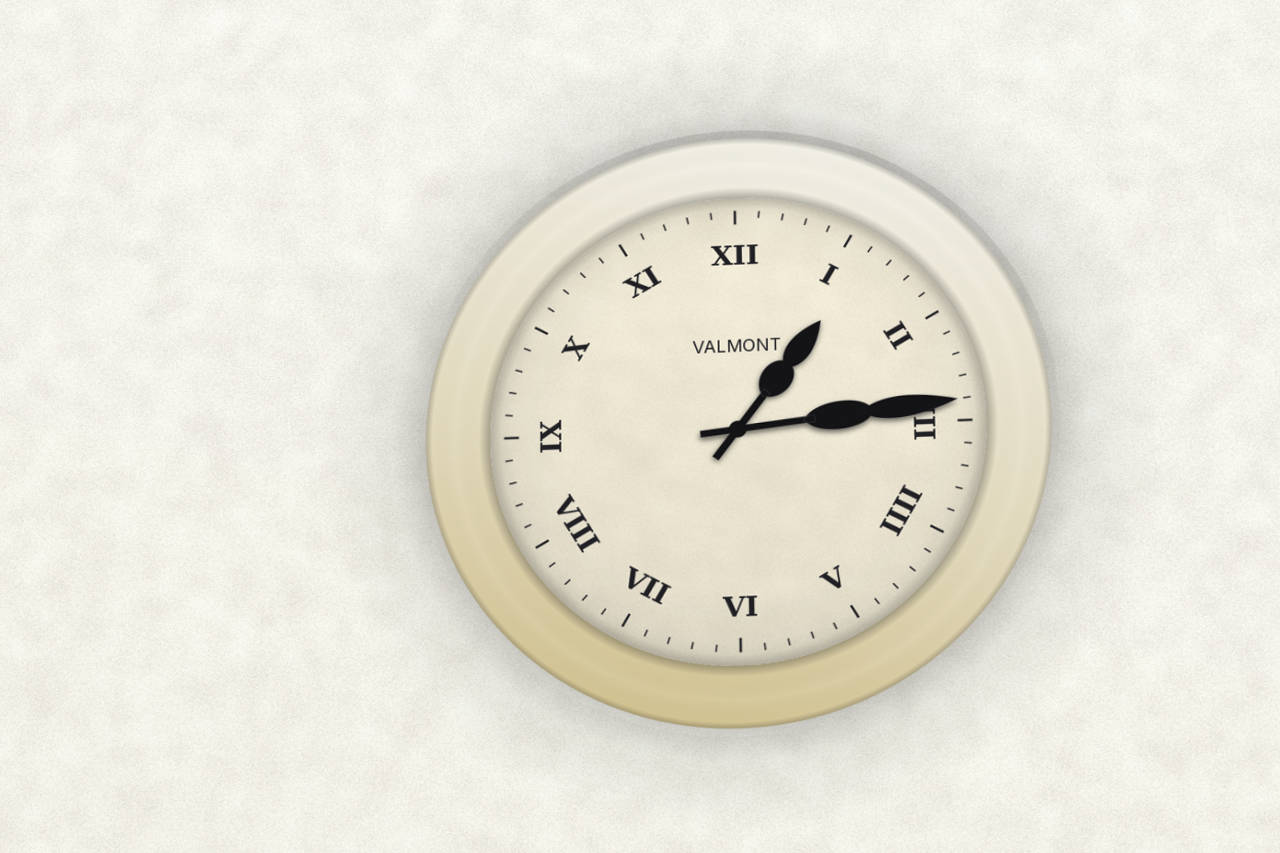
1:14
